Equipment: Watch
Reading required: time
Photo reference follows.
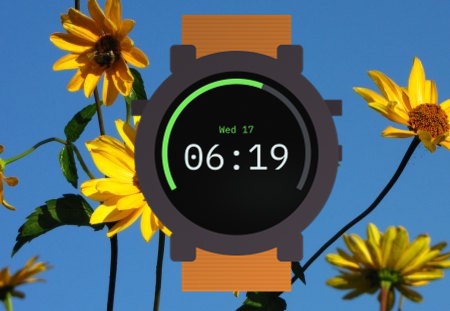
6:19
